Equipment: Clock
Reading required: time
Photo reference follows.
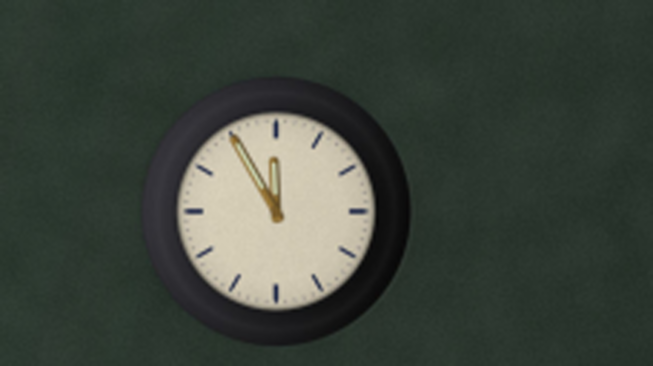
11:55
